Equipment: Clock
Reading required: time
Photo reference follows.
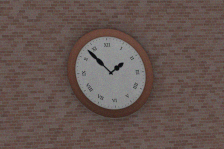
1:53
